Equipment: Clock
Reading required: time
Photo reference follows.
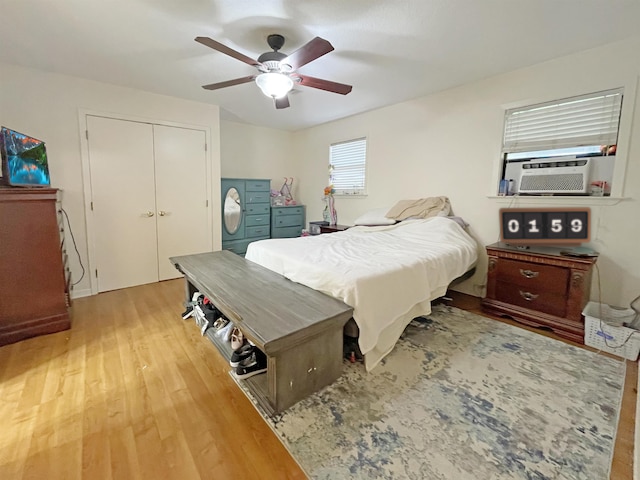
1:59
